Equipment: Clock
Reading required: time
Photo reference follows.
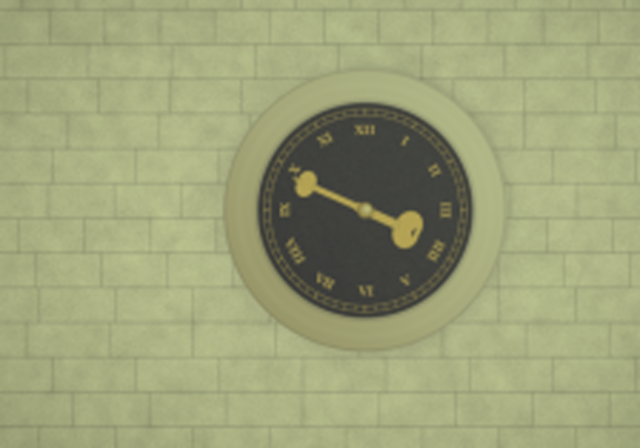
3:49
